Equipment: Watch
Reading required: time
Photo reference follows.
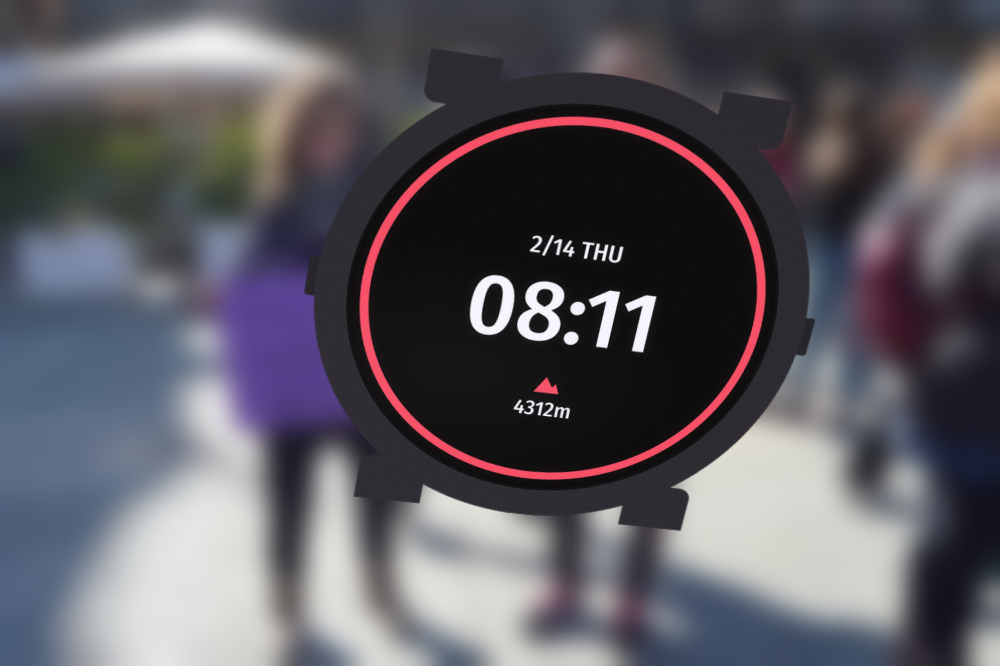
8:11
